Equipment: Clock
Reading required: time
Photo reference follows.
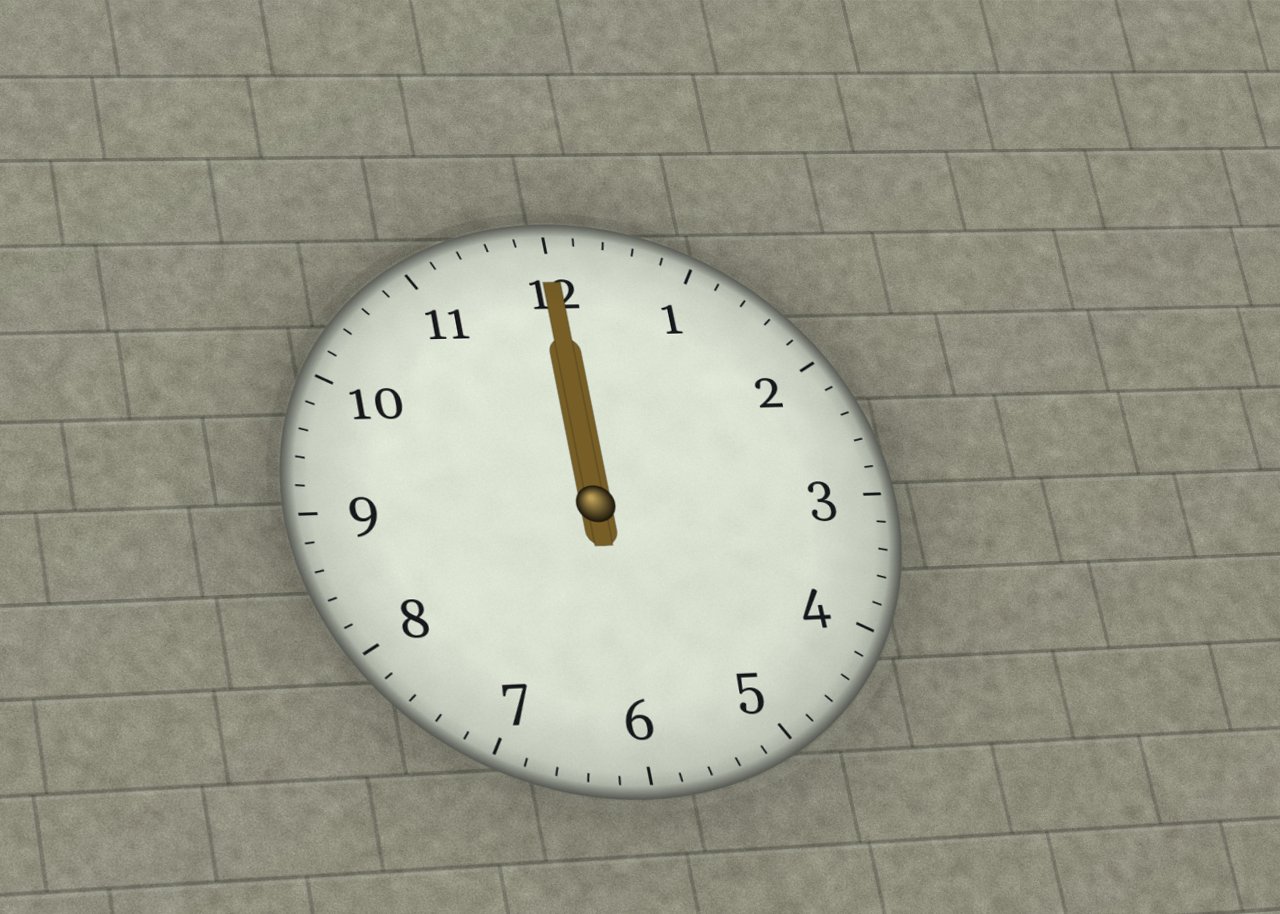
12:00
